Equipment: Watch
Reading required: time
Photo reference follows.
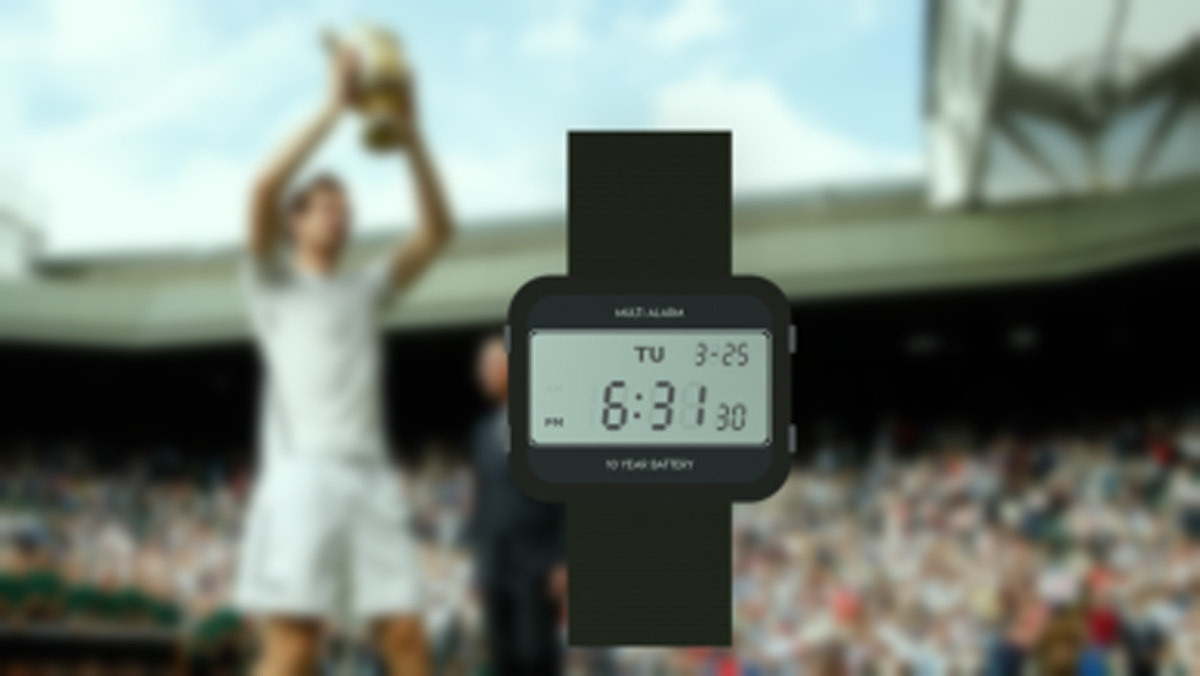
6:31:30
